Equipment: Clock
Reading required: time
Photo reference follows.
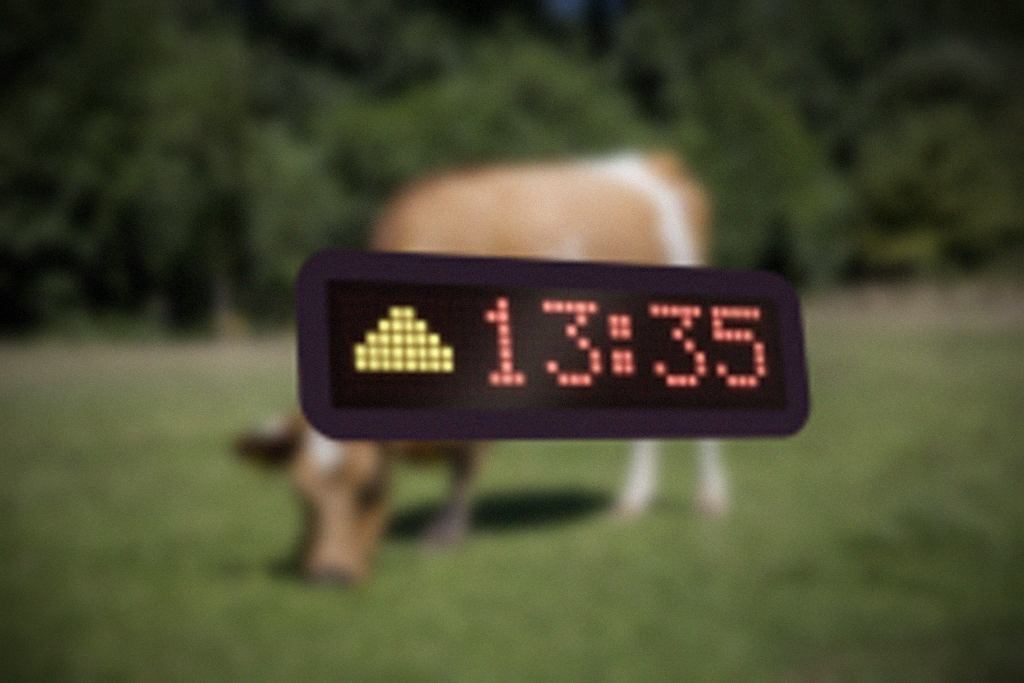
13:35
